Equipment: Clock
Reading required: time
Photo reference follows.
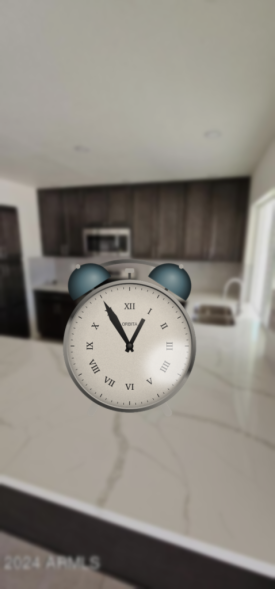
12:55
